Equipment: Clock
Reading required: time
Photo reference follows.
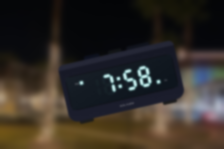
7:58
